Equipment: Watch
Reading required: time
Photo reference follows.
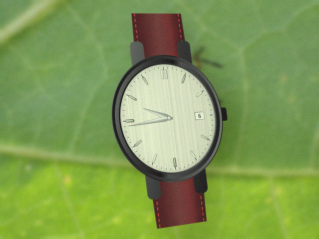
9:44
